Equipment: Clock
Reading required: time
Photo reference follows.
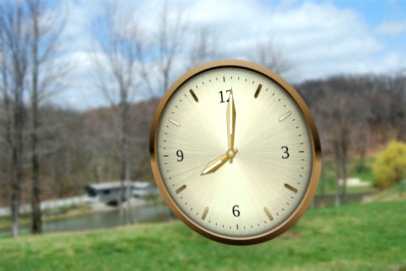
8:01
